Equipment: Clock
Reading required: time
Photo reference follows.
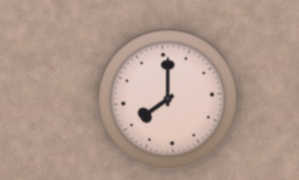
8:01
